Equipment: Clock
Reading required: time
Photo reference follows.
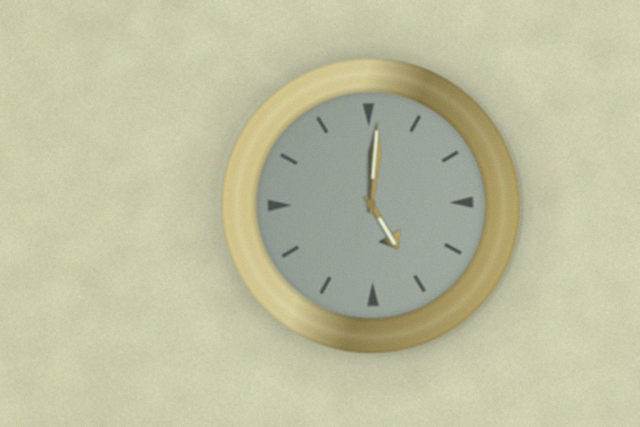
5:01
